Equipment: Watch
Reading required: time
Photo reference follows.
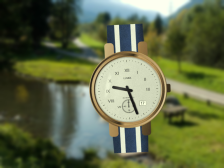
9:27
